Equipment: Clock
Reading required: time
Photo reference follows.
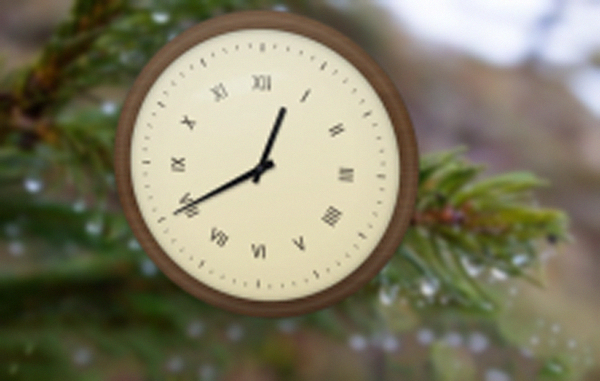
12:40
